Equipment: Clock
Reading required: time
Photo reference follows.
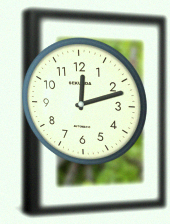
12:12
